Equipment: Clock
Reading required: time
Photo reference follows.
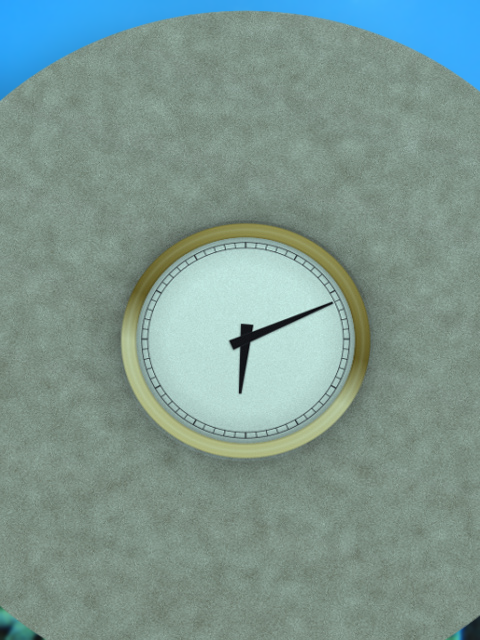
6:11
